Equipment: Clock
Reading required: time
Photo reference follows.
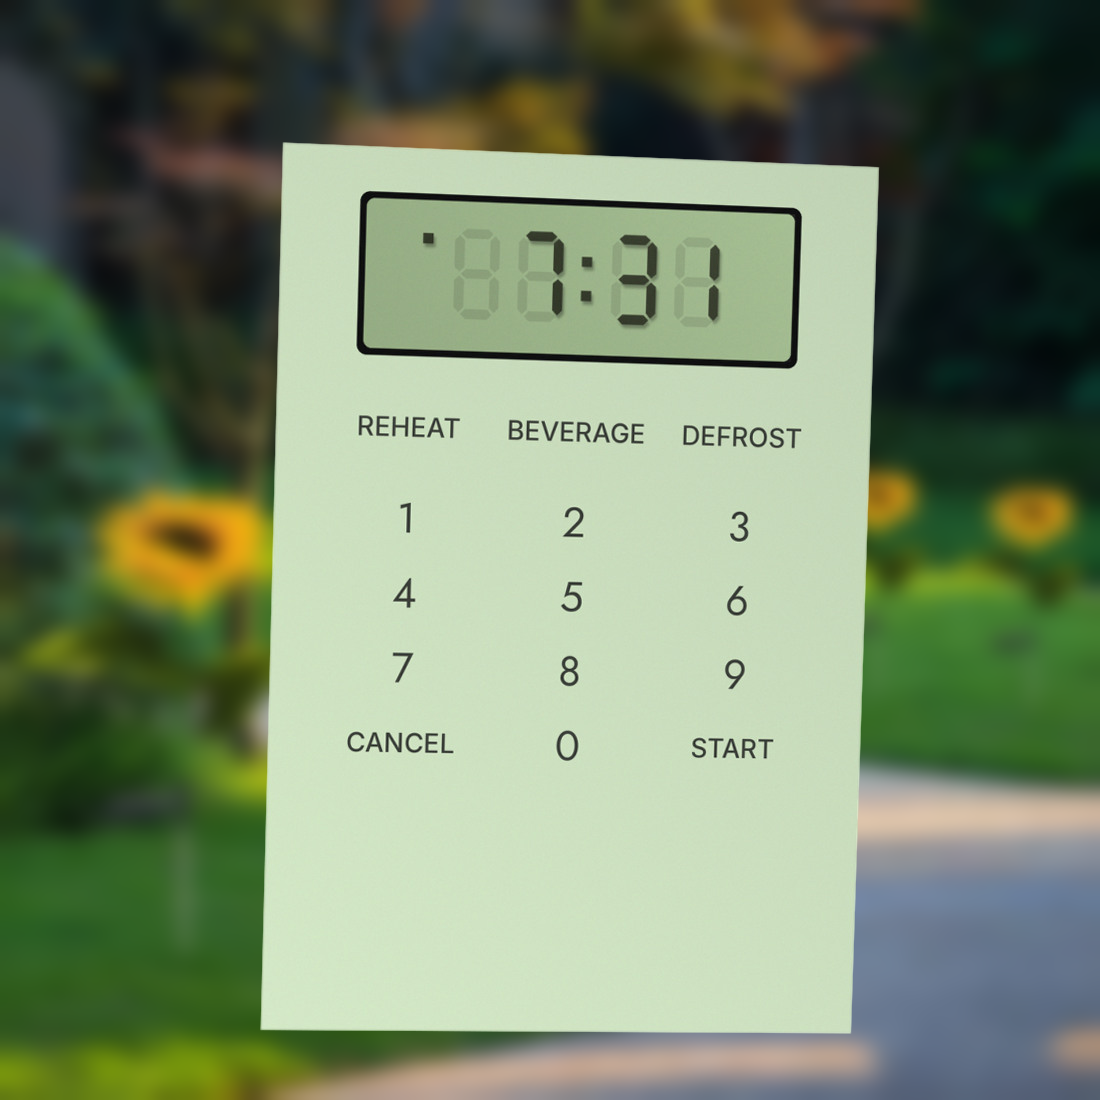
7:31
